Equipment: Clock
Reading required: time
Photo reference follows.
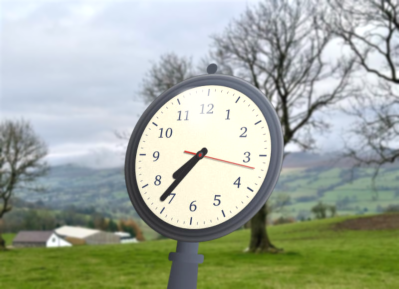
7:36:17
